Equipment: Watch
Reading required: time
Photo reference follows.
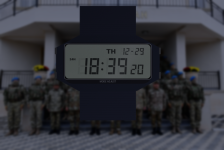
18:39:20
